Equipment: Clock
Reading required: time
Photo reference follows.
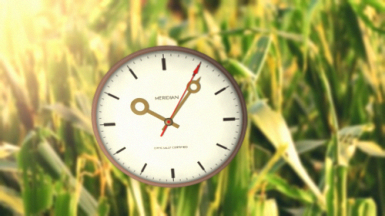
10:06:05
